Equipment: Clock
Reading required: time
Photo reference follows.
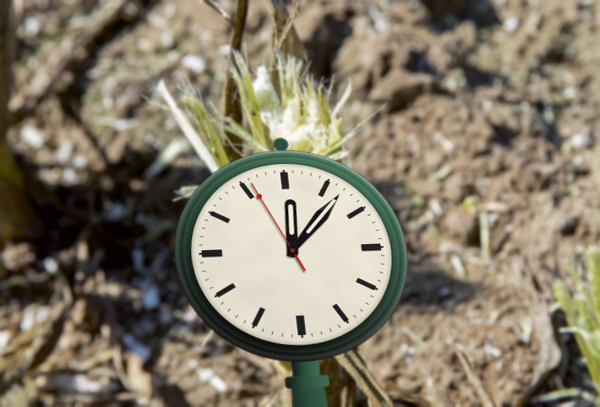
12:06:56
